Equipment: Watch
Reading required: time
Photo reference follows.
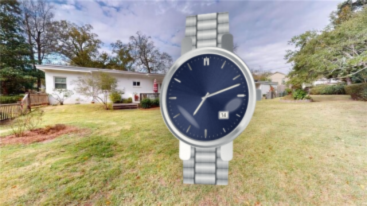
7:12
